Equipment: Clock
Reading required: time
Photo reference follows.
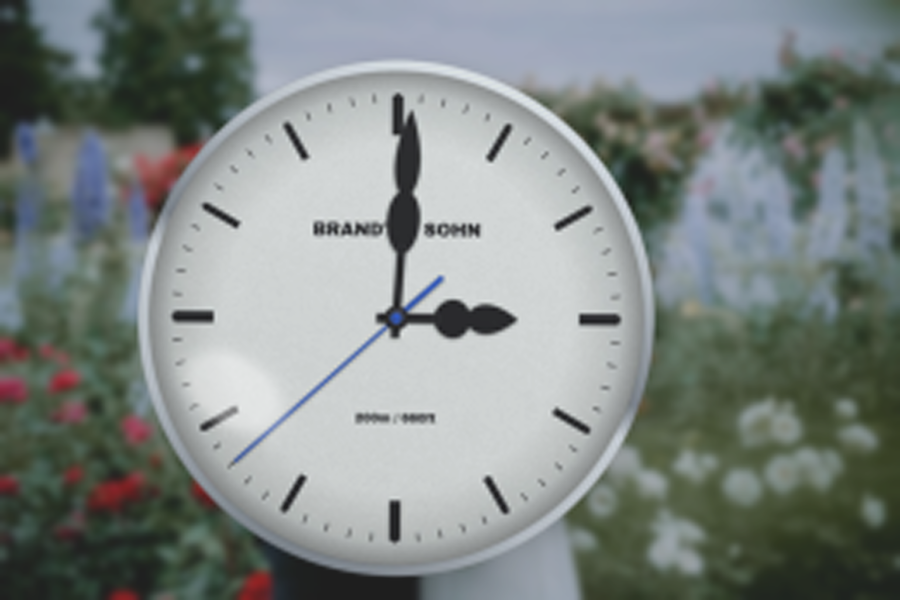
3:00:38
